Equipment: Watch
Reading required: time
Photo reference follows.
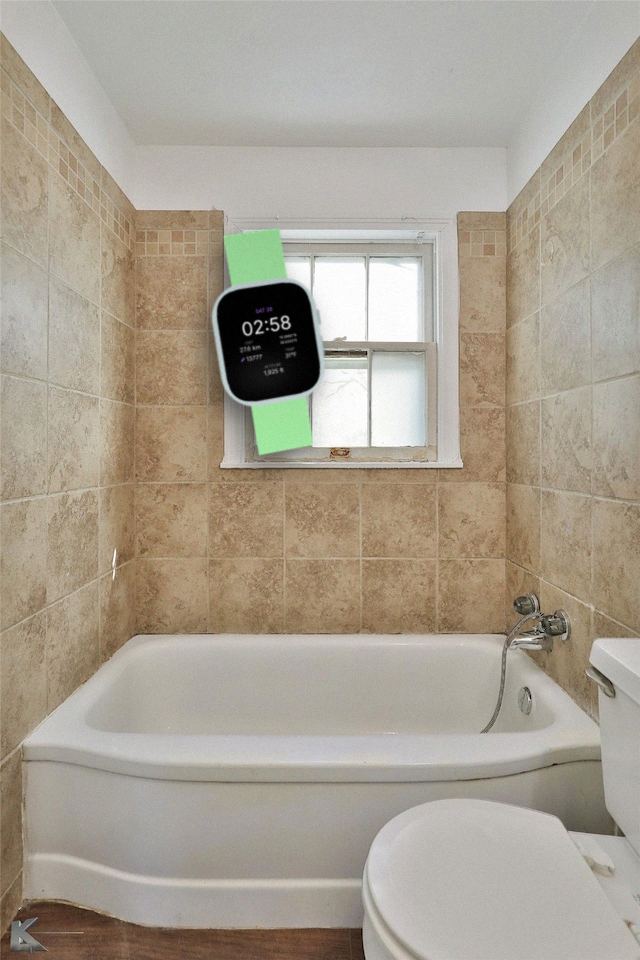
2:58
